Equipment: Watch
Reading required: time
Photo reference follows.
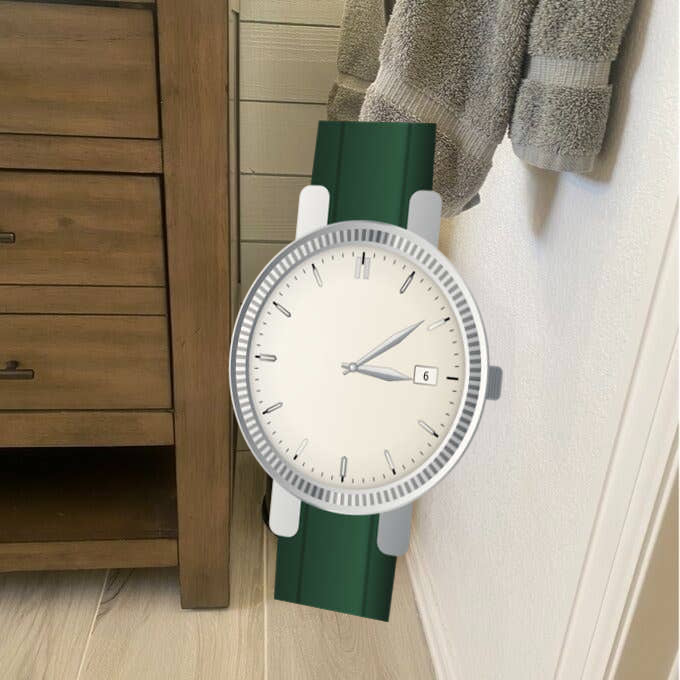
3:09
